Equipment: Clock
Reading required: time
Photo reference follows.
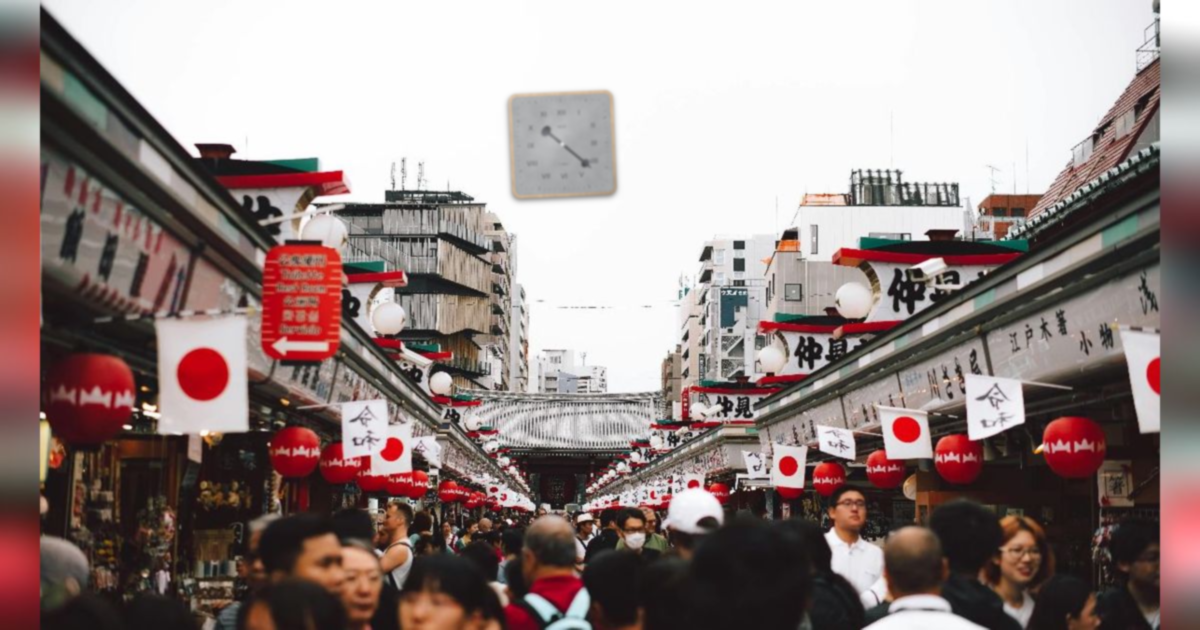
10:22
